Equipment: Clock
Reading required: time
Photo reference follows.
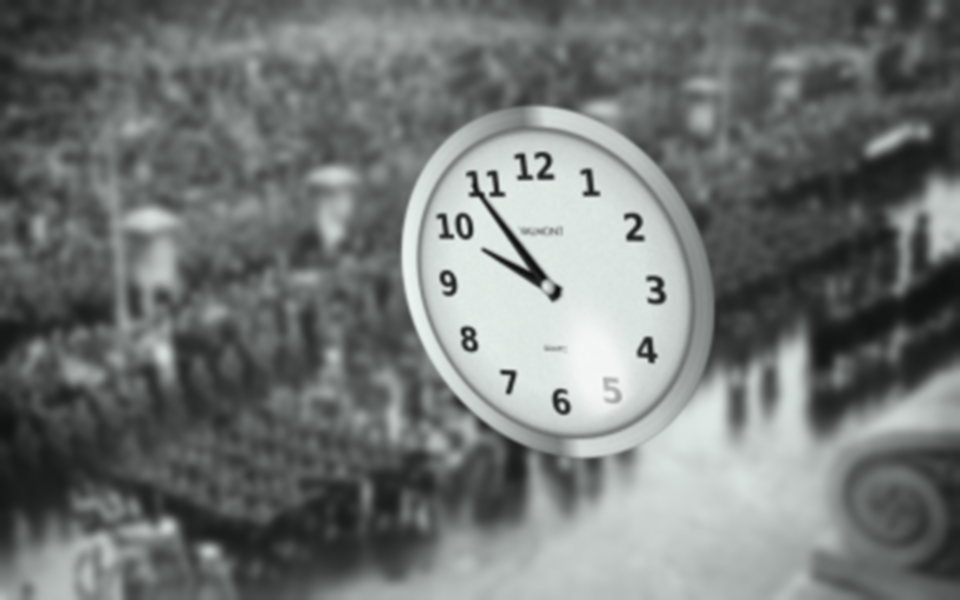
9:54
